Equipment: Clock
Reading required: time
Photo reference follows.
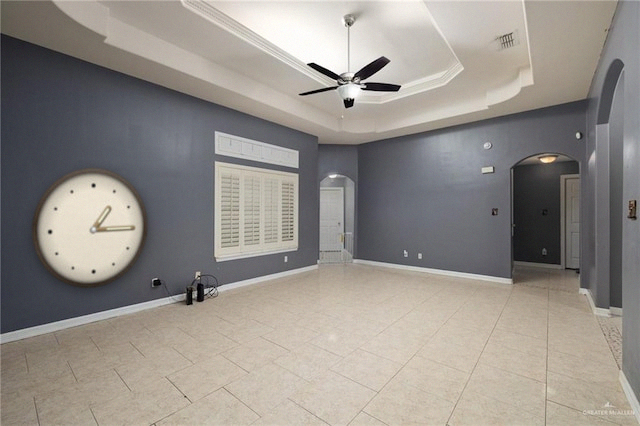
1:15
